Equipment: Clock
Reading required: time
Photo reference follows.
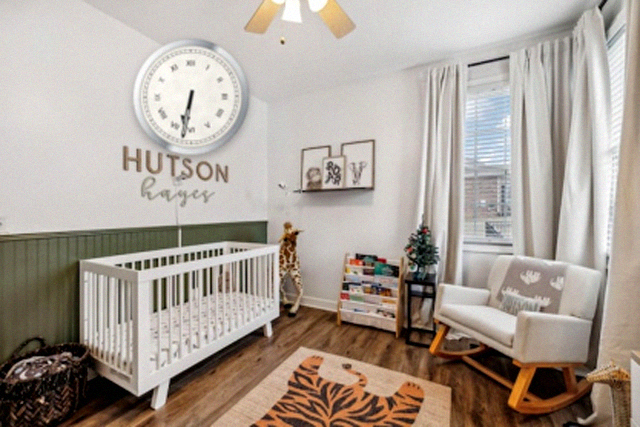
6:32
